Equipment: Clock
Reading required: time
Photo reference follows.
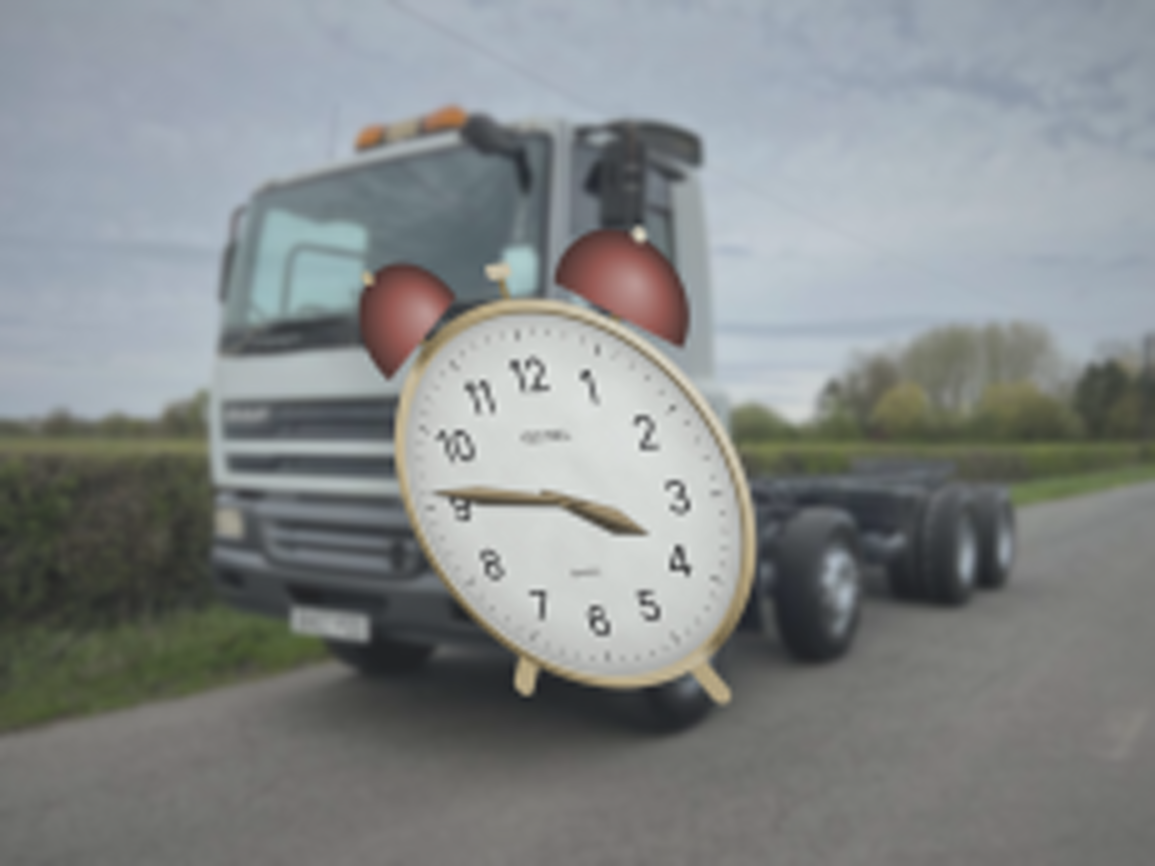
3:46
